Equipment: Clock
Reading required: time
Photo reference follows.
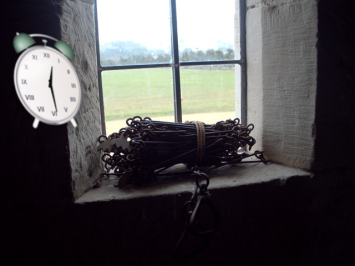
12:29
